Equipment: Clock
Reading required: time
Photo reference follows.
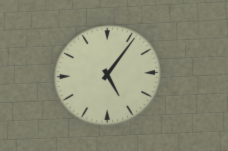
5:06
